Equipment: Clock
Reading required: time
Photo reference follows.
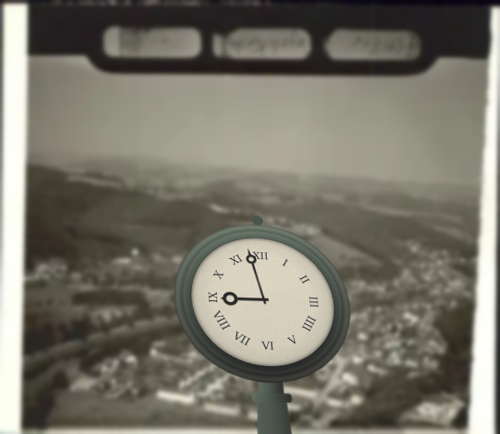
8:58
